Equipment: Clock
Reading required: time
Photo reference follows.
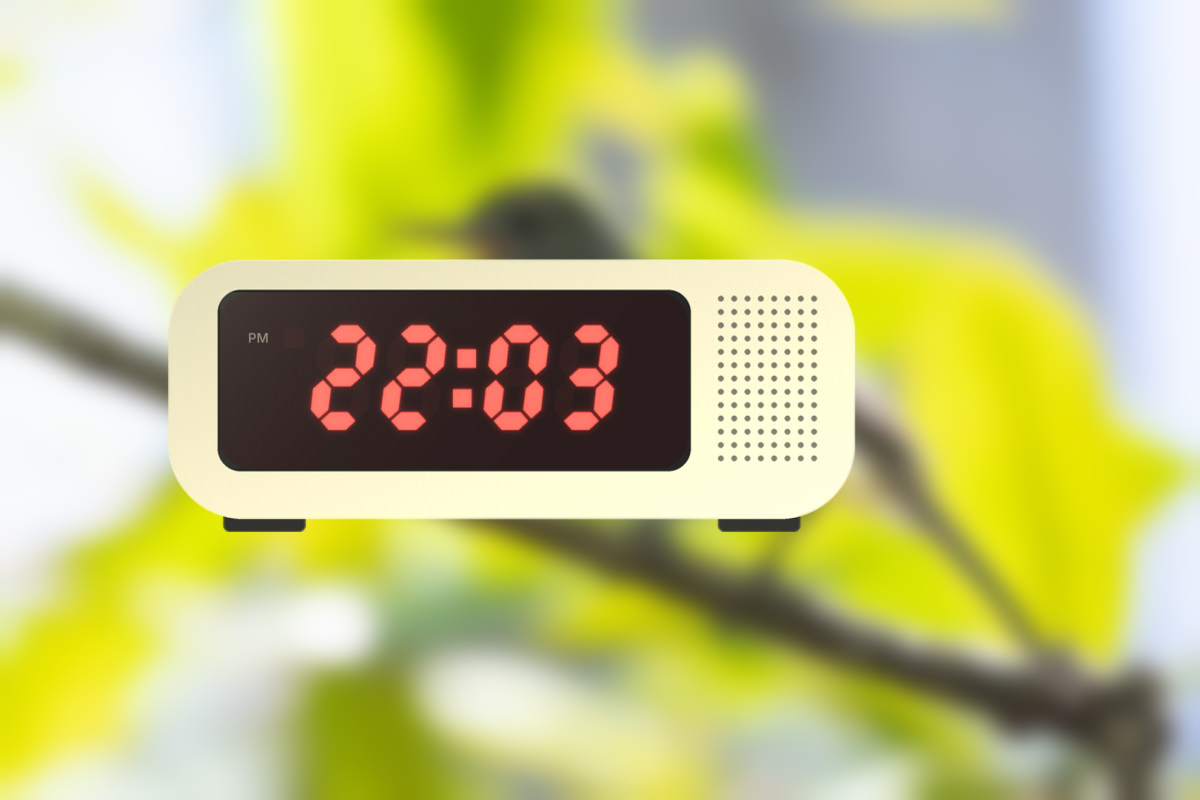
22:03
